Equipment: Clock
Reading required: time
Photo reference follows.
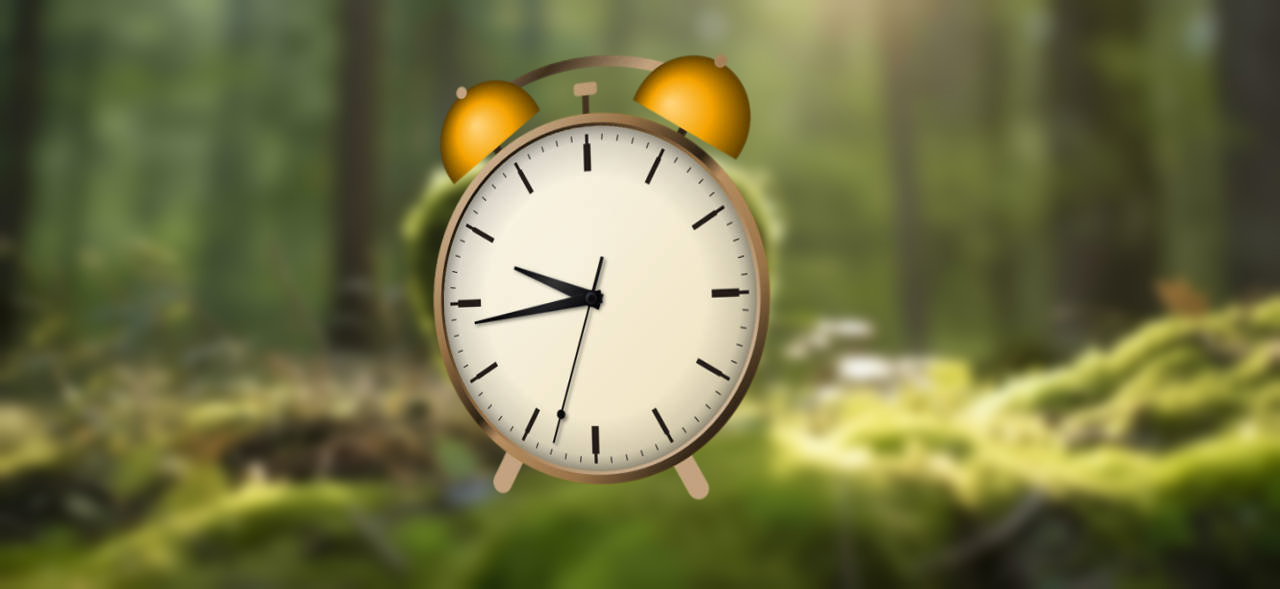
9:43:33
